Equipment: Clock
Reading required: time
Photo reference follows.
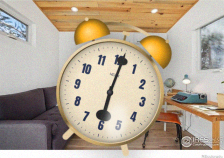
6:01
